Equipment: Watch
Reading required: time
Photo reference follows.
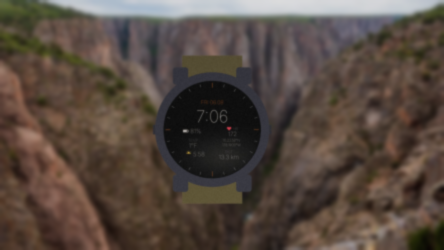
7:06
